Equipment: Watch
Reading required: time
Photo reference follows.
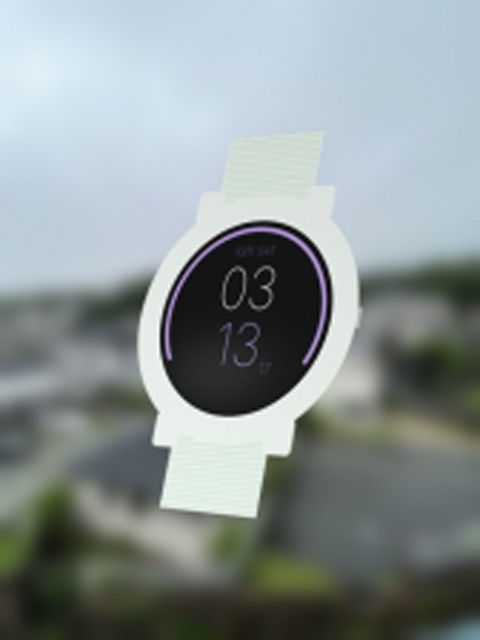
3:13
